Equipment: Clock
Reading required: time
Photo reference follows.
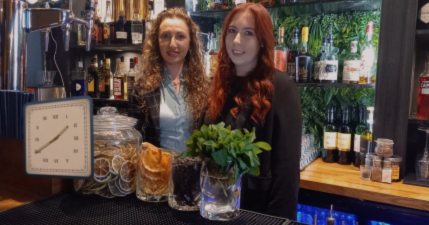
1:40
